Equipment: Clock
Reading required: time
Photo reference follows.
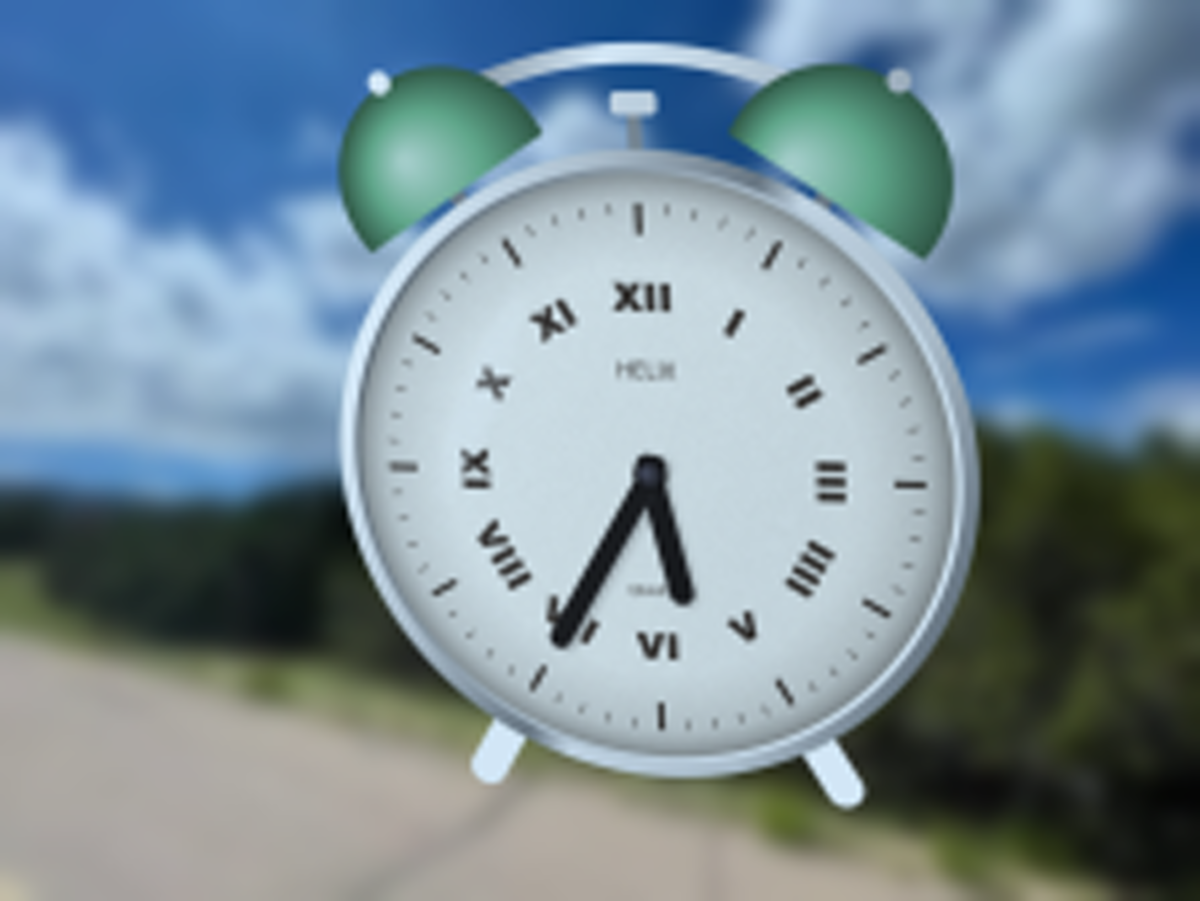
5:35
